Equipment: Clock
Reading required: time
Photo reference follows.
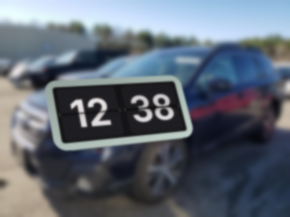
12:38
